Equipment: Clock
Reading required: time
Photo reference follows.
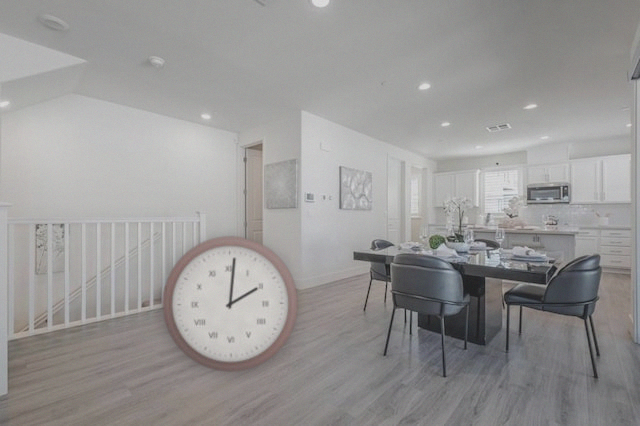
2:01
